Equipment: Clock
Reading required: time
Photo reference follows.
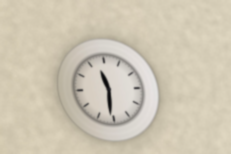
11:31
